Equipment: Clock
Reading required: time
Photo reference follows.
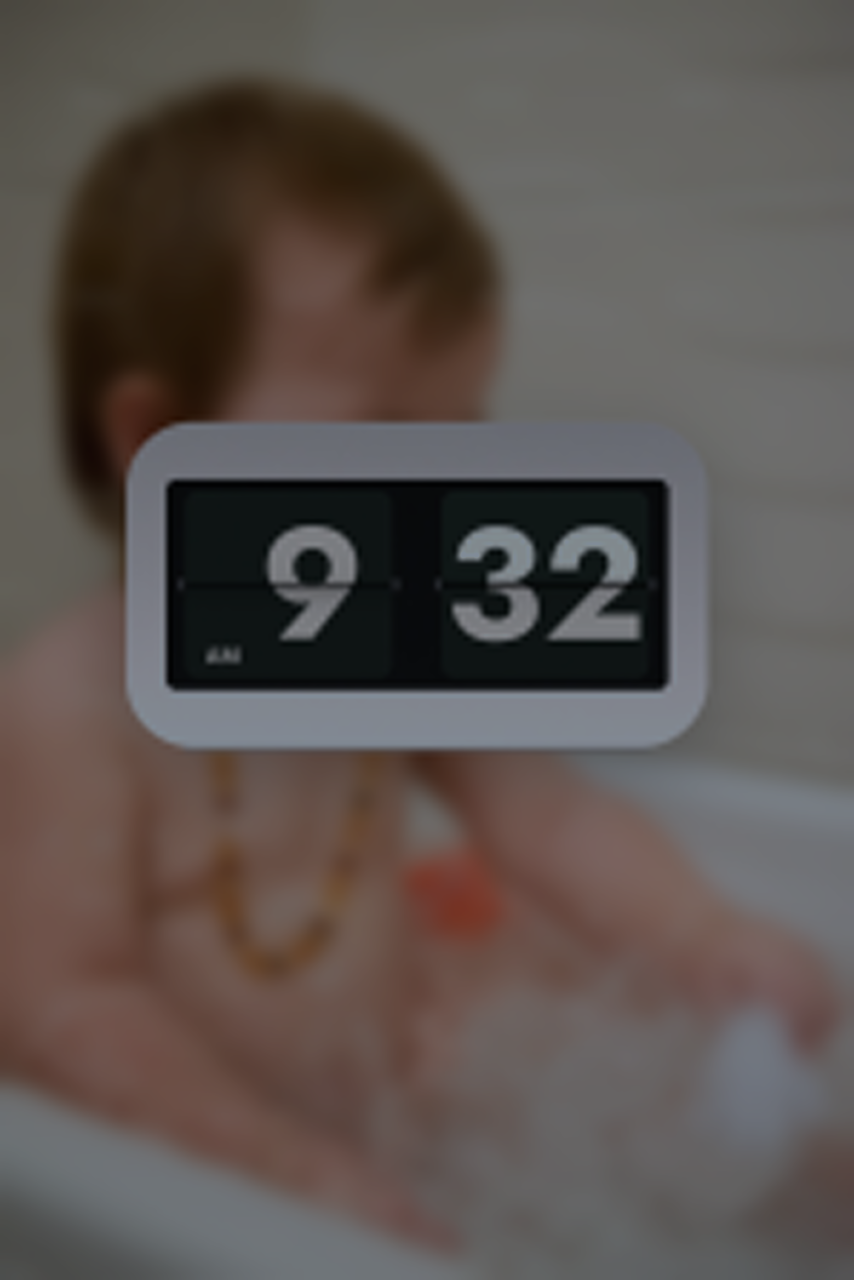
9:32
